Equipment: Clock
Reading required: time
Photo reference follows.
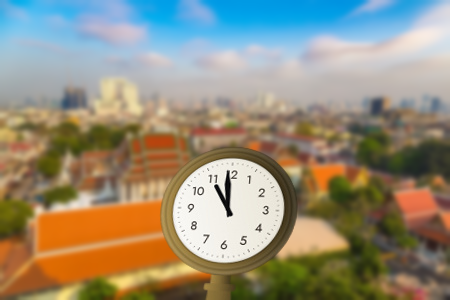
10:59
